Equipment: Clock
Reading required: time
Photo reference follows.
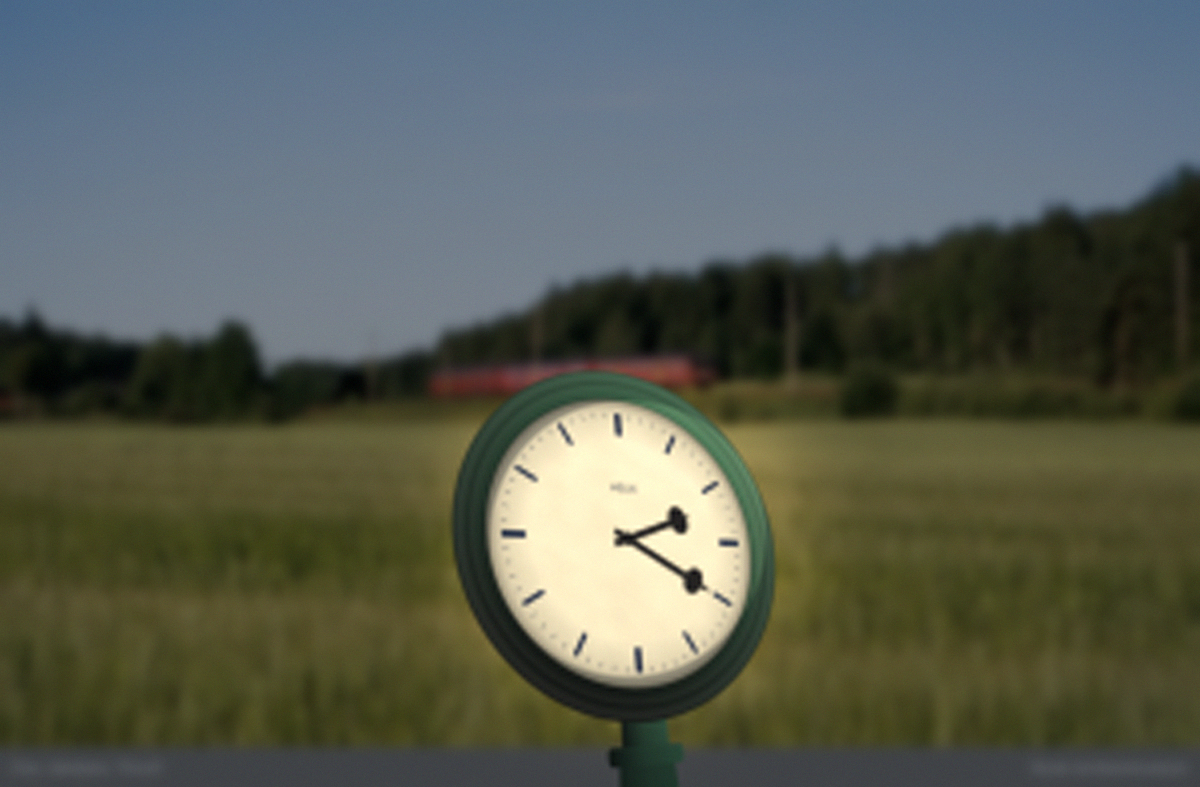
2:20
